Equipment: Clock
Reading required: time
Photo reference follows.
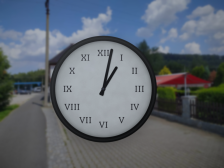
1:02
